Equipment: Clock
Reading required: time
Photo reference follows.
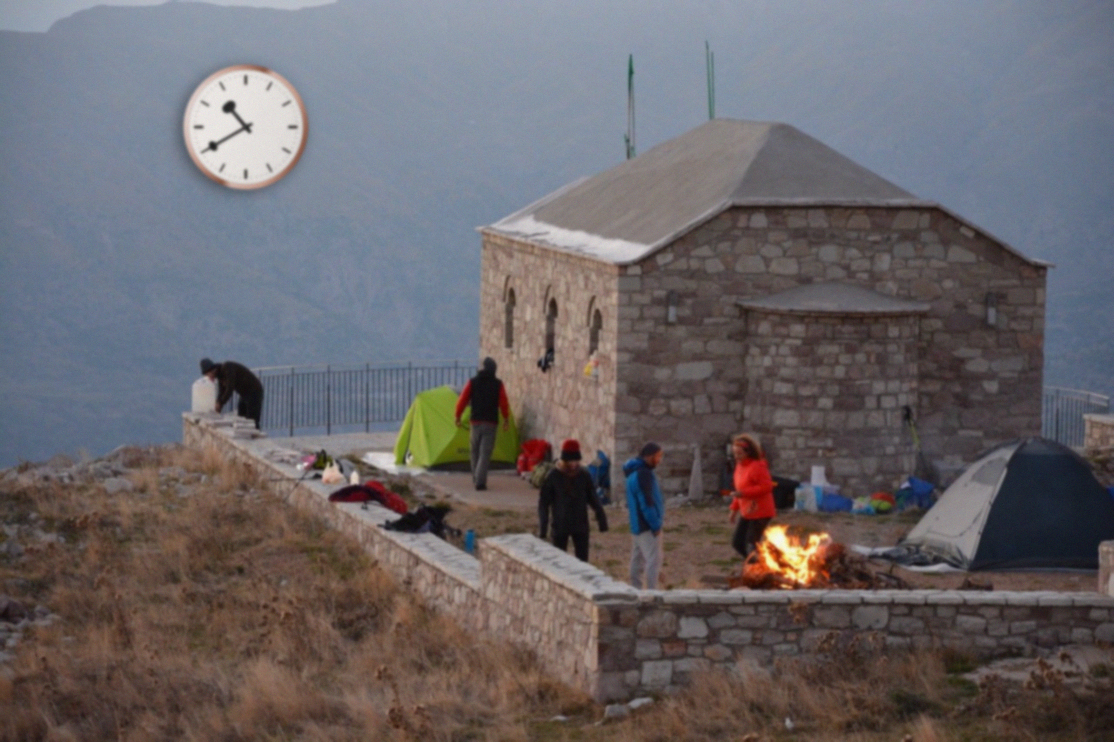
10:40
